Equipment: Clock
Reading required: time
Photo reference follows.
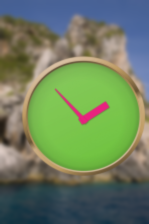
1:53
